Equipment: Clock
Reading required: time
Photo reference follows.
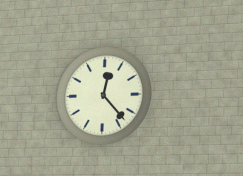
12:23
